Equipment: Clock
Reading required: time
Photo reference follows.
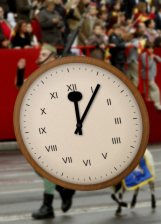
12:06
